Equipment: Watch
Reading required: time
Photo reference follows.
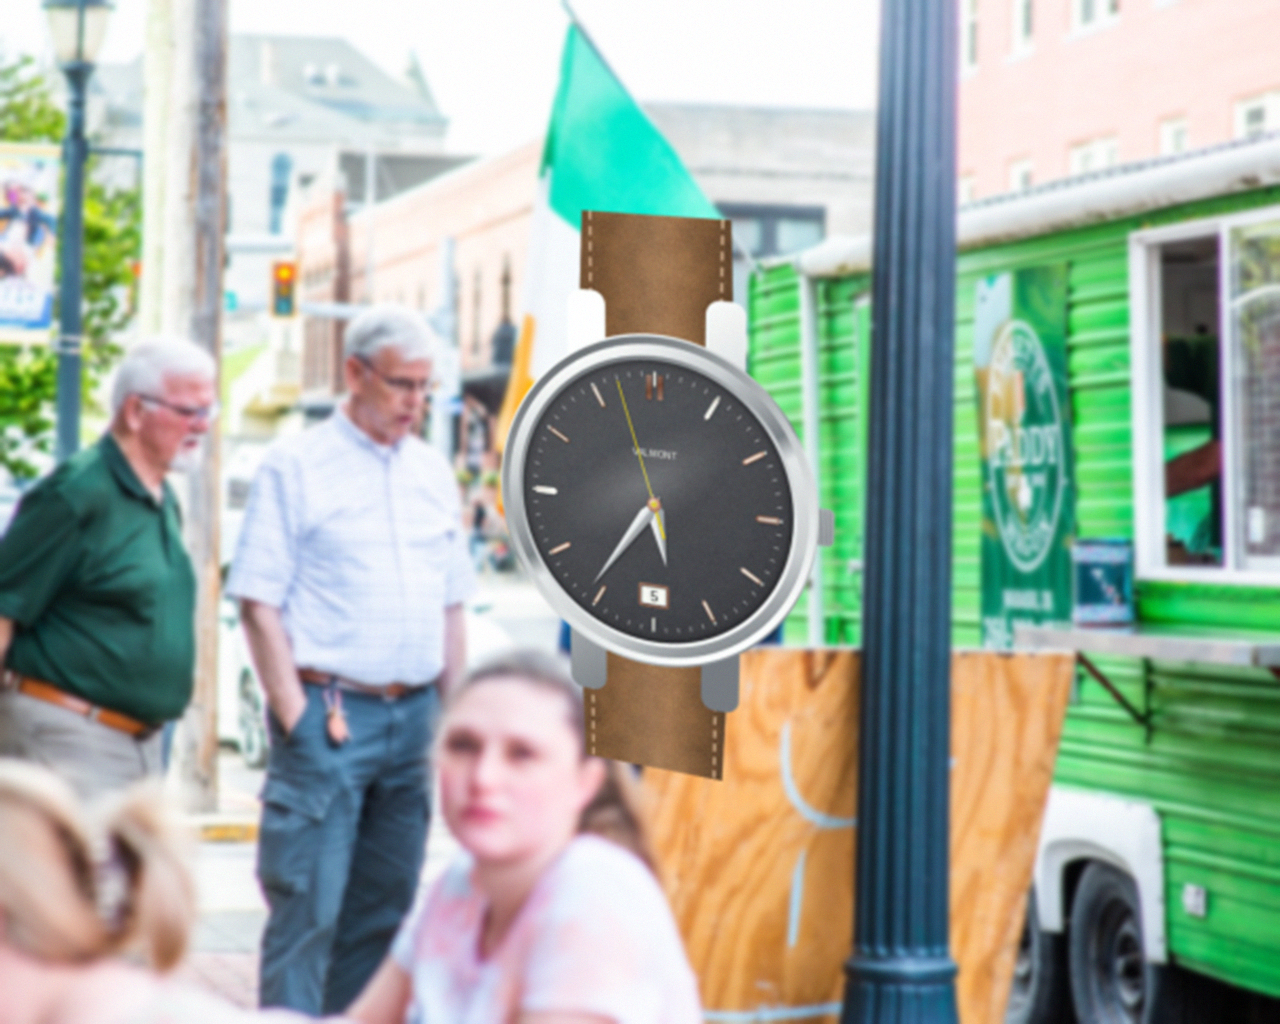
5:35:57
